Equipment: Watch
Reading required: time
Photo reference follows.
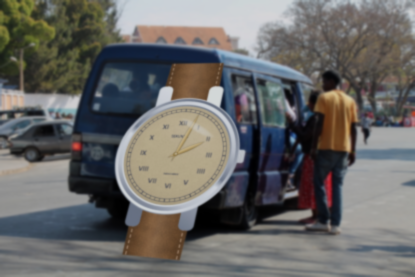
2:03
